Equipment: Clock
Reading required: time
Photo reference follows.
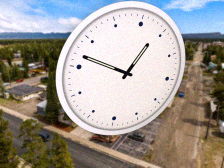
12:47
